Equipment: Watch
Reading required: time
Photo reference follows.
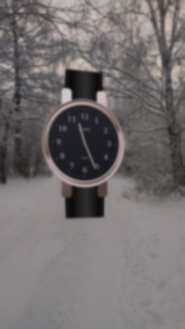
11:26
